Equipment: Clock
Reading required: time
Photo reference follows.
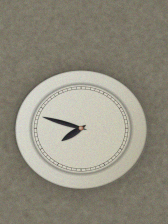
7:48
